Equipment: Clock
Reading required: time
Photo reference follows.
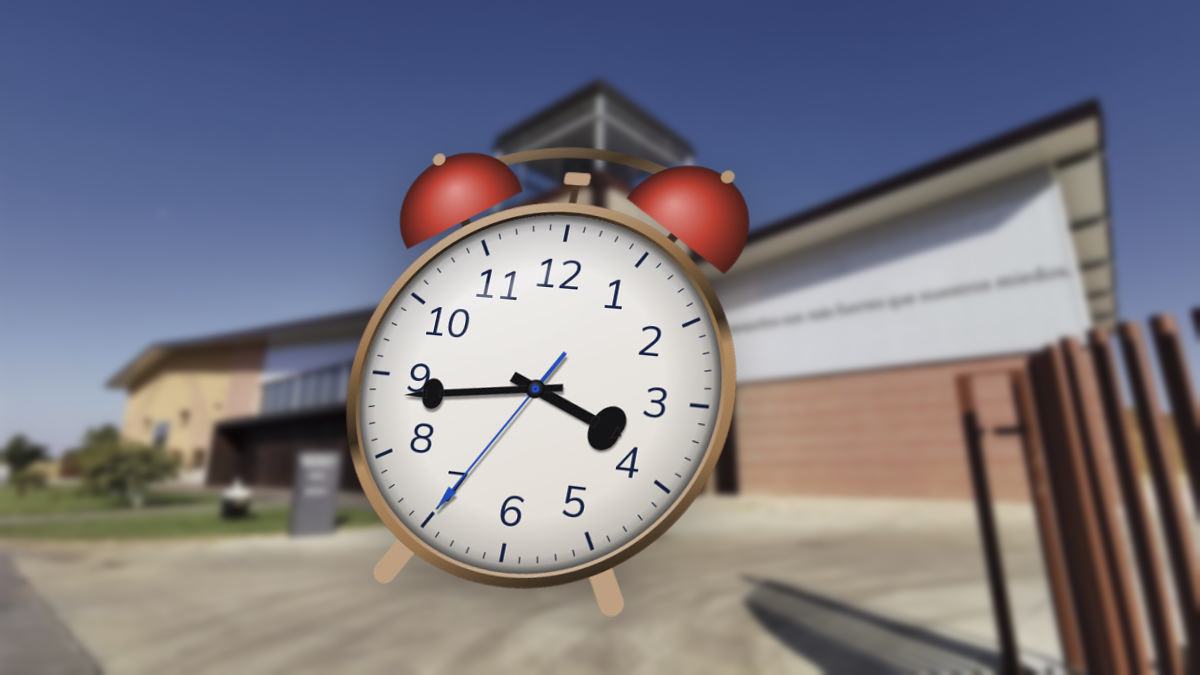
3:43:35
